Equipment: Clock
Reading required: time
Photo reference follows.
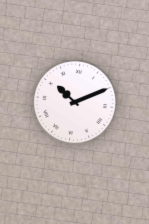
10:10
